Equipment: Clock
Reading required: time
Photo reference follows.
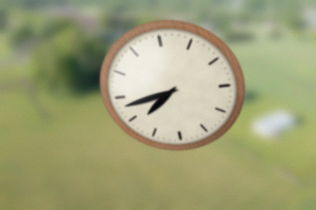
7:43
